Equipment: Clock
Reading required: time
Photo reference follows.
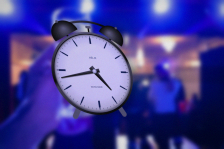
4:43
